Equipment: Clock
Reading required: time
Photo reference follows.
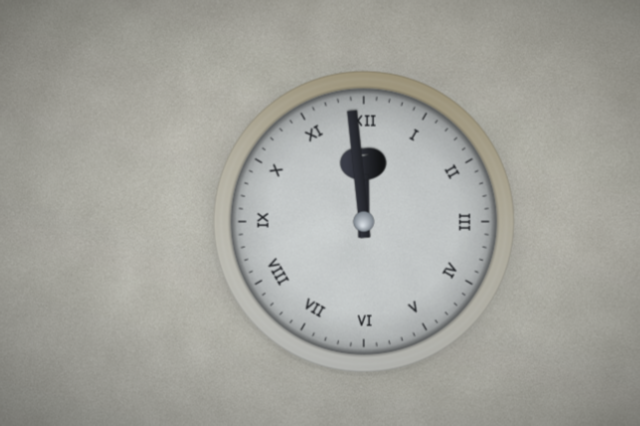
11:59
